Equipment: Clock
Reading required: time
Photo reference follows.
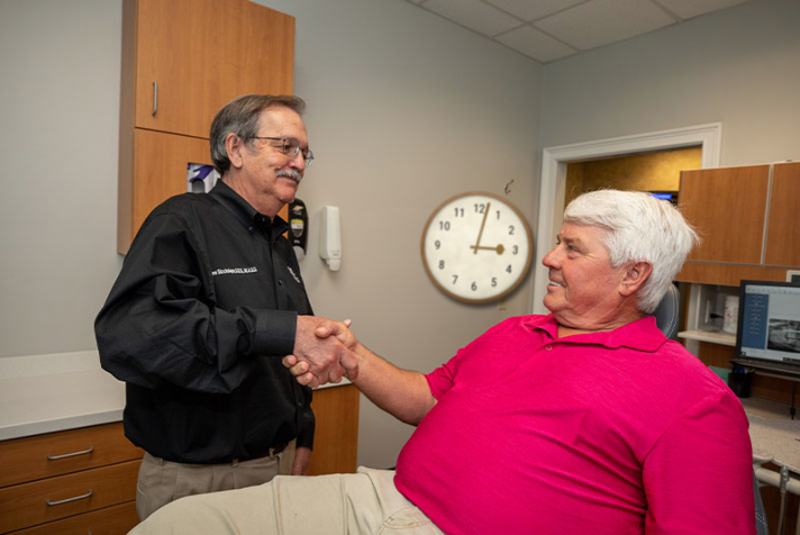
3:02
